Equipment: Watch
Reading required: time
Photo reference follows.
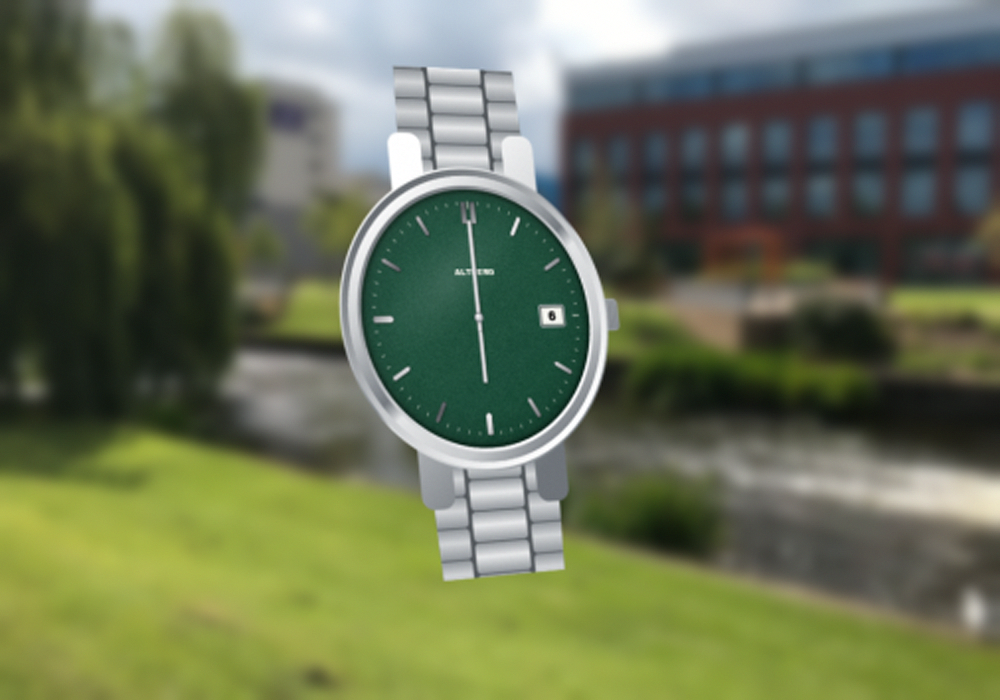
6:00
